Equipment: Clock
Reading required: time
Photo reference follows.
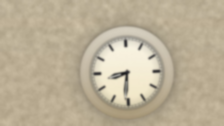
8:31
